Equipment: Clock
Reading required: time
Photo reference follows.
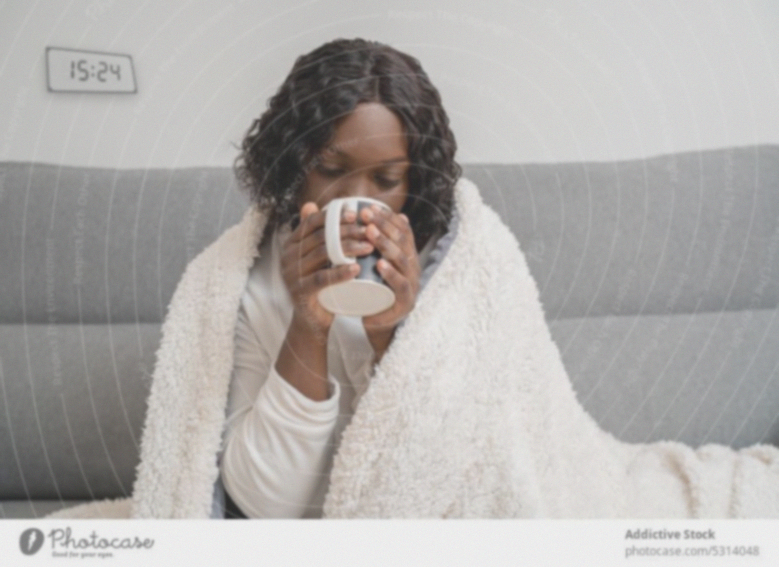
15:24
